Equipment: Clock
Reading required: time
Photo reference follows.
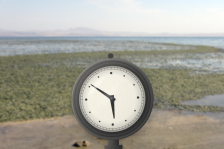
5:51
